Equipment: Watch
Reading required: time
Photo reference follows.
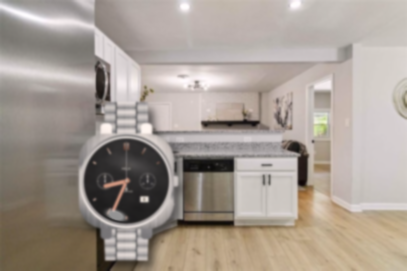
8:34
